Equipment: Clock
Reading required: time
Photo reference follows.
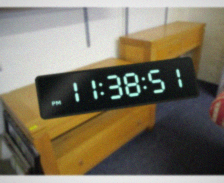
11:38:51
